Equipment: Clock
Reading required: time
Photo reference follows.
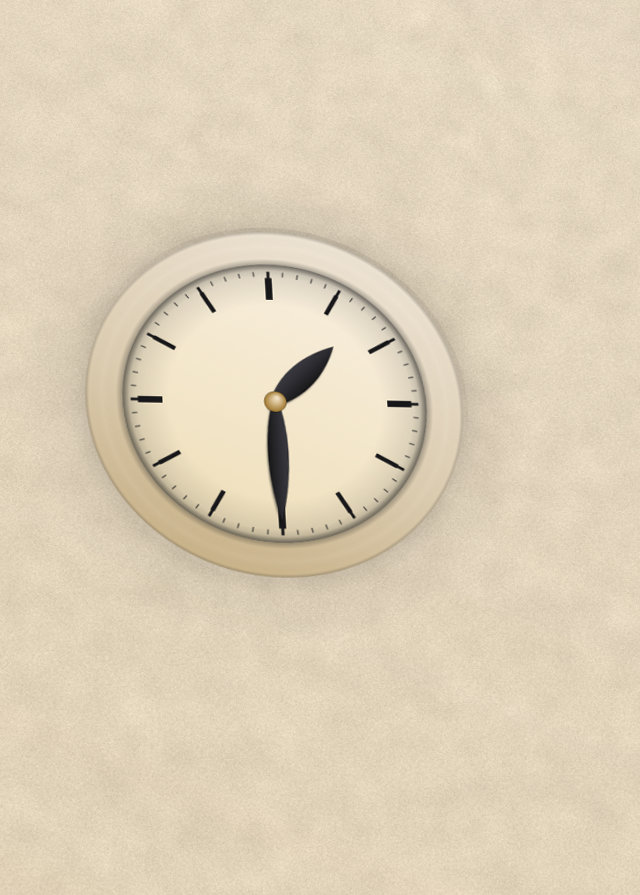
1:30
